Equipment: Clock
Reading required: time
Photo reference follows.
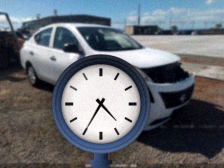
4:35
